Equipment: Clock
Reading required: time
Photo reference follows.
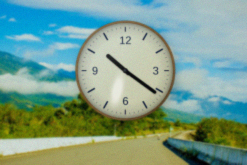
10:21
